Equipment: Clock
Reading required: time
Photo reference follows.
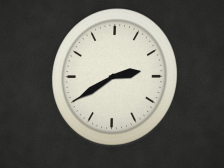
2:40
